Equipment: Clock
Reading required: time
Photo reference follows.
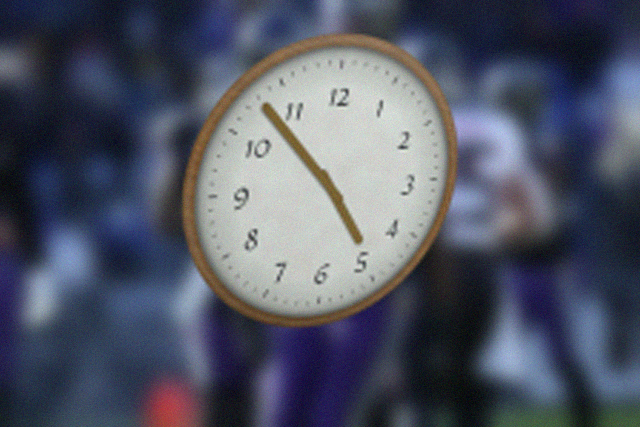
4:53
